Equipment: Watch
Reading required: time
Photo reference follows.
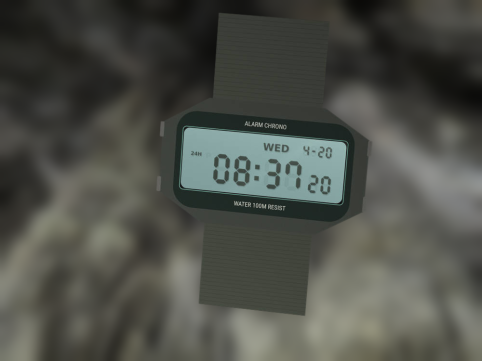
8:37:20
